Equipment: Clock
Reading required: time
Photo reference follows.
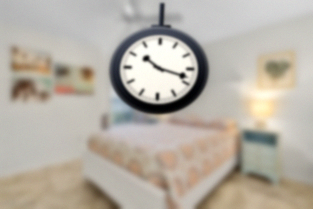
10:18
